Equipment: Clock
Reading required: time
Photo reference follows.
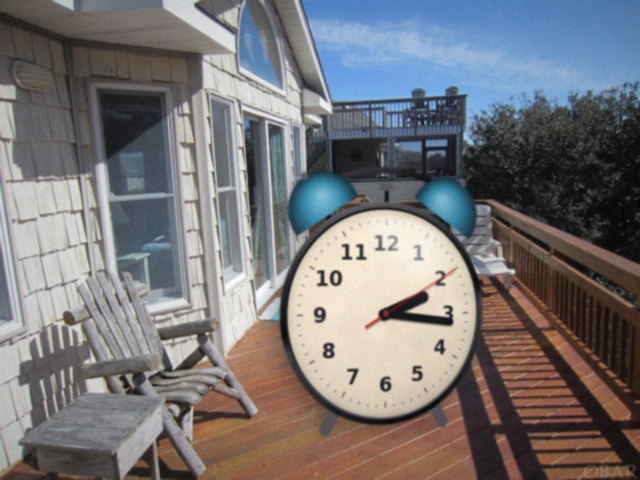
2:16:10
